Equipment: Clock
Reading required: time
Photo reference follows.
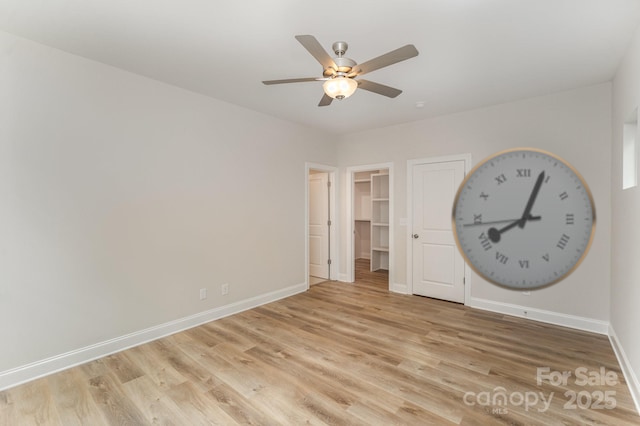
8:03:44
